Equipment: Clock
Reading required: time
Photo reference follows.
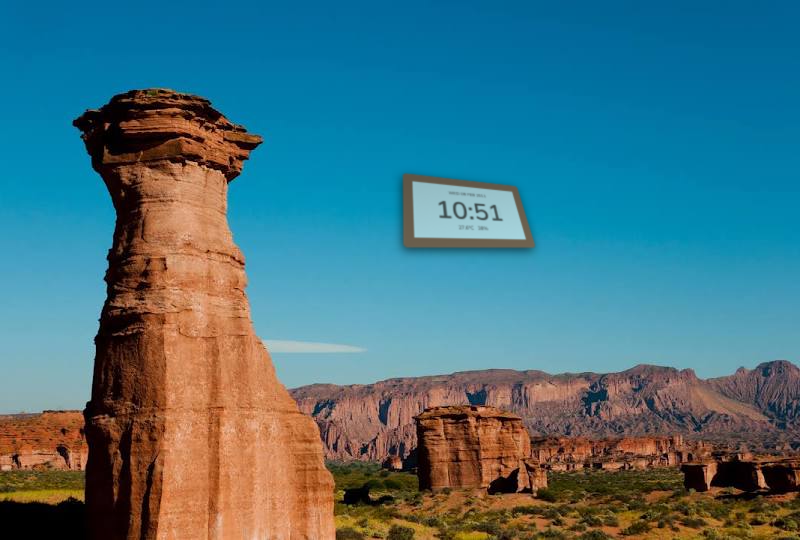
10:51
